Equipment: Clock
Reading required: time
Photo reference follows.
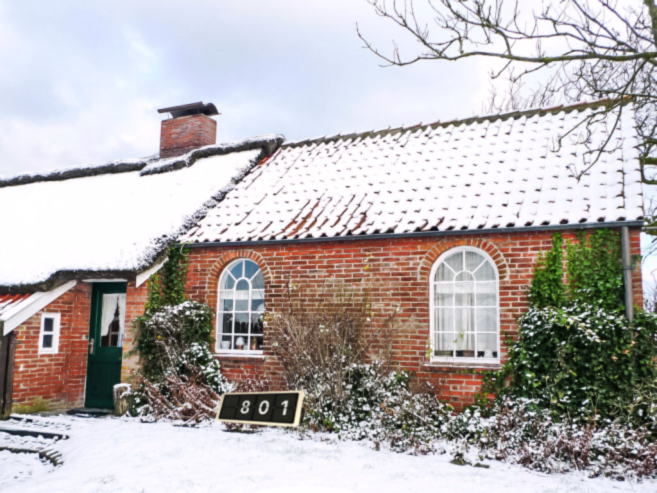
8:01
